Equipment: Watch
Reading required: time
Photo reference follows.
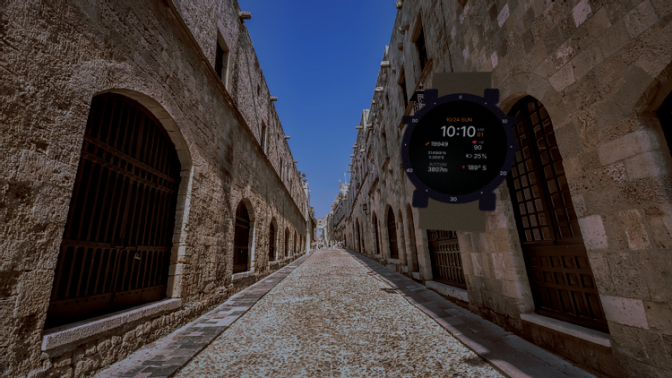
10:10
